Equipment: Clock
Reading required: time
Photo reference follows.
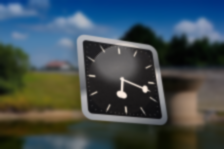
6:18
